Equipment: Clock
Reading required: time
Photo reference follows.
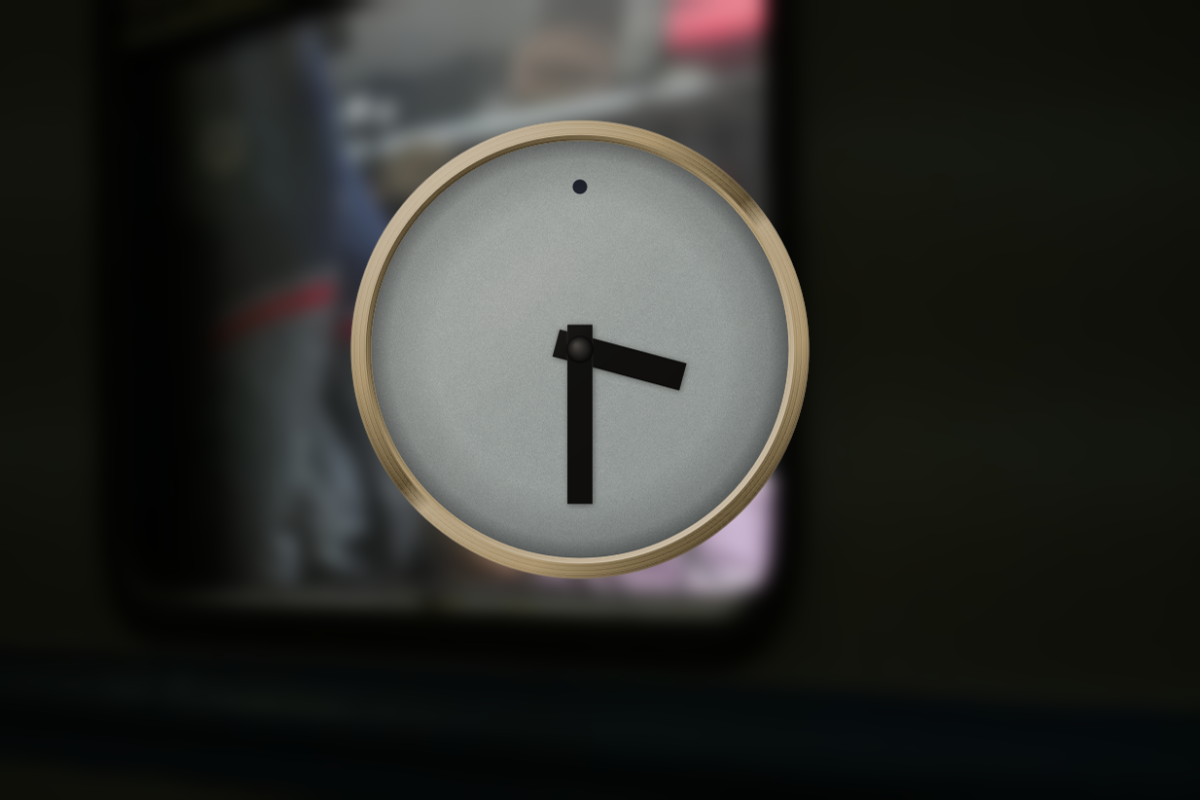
3:30
